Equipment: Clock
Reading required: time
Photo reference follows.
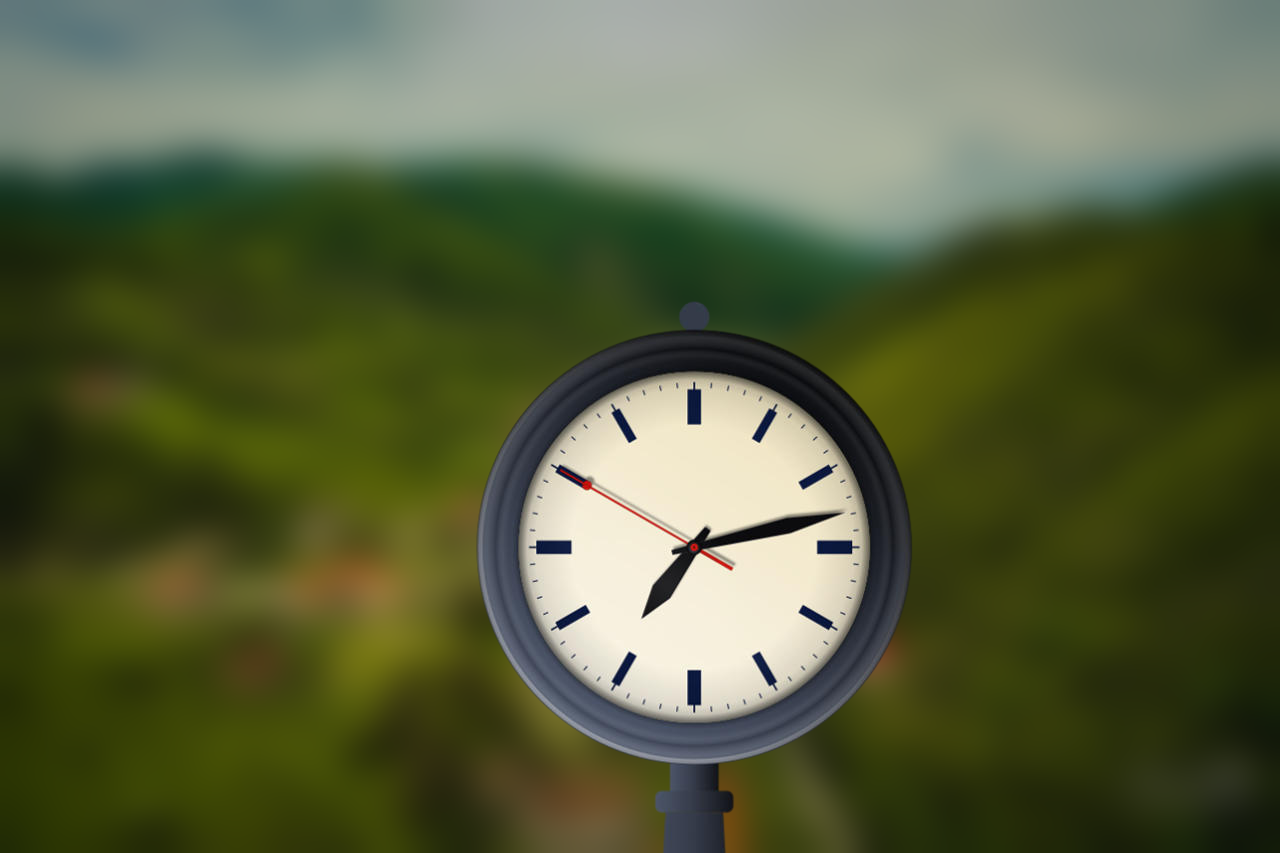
7:12:50
